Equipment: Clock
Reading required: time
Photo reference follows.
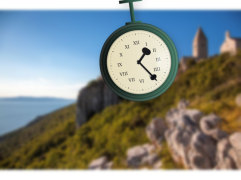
1:24
